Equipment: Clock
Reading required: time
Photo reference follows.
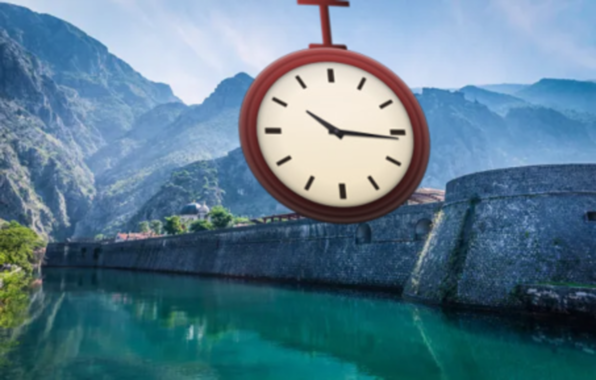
10:16
